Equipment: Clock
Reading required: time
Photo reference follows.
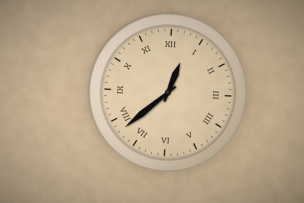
12:38
